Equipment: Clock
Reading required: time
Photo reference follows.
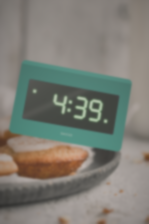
4:39
